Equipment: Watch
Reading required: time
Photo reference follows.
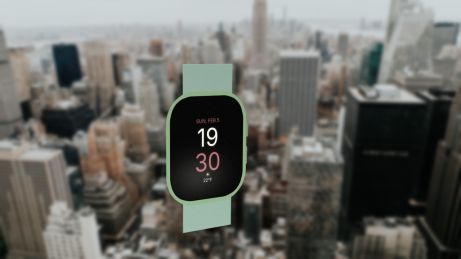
19:30
